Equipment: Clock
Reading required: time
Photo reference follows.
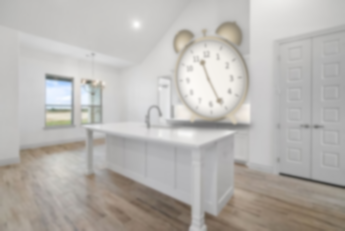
11:26
